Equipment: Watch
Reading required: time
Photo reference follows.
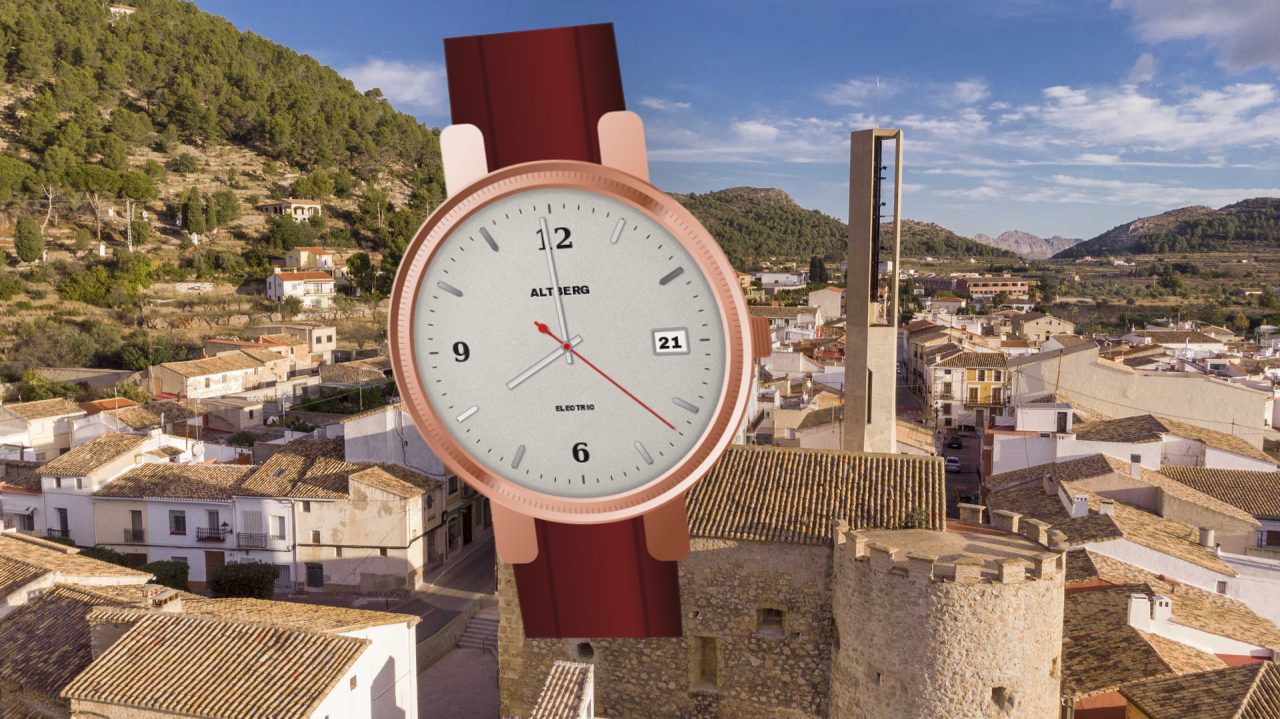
7:59:22
